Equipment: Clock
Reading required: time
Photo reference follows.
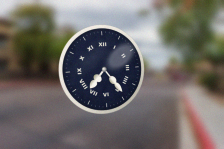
7:24
